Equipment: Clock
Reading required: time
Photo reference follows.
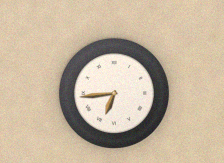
6:44
